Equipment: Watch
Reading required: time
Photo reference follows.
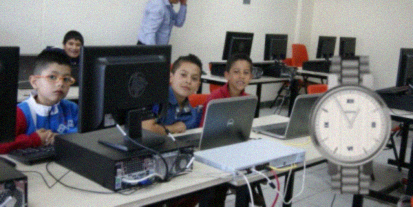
12:55
